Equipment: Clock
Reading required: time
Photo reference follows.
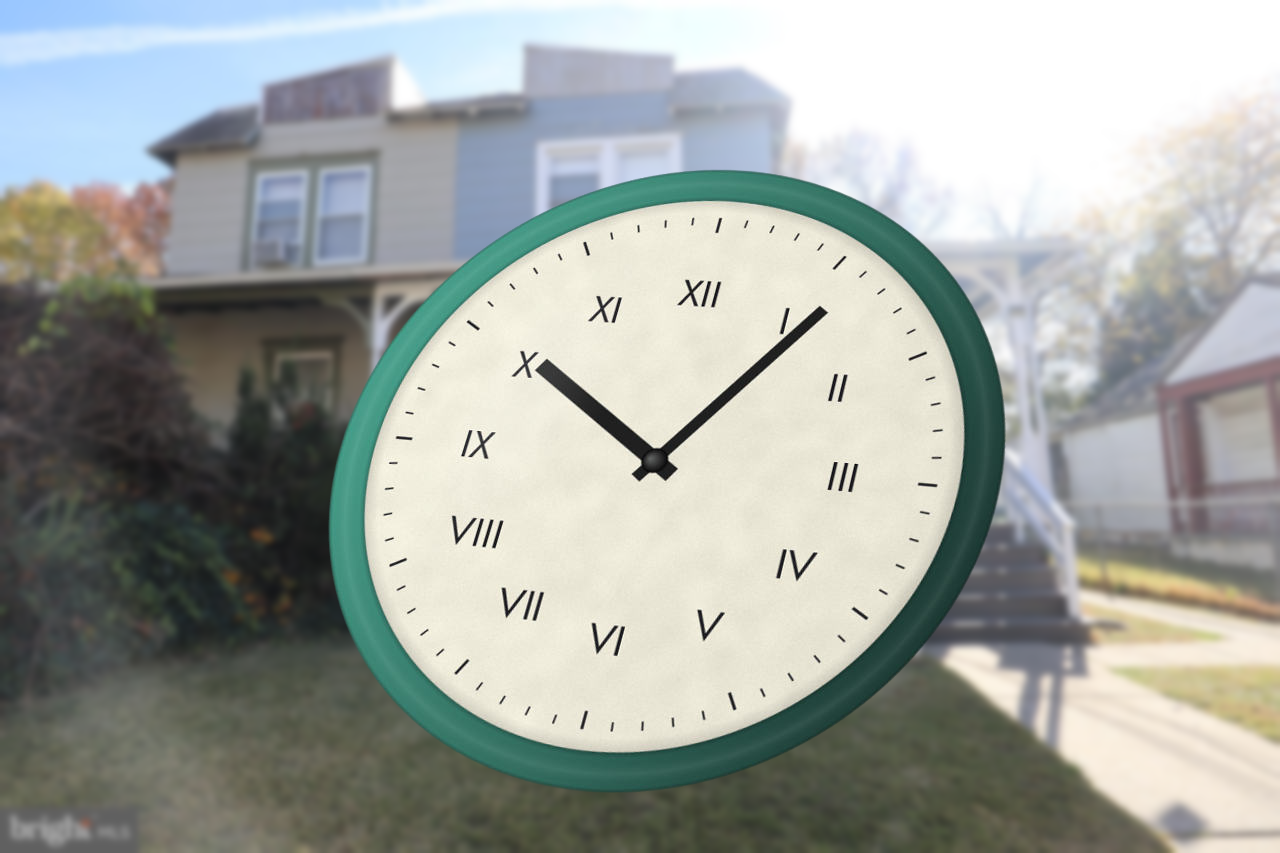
10:06
